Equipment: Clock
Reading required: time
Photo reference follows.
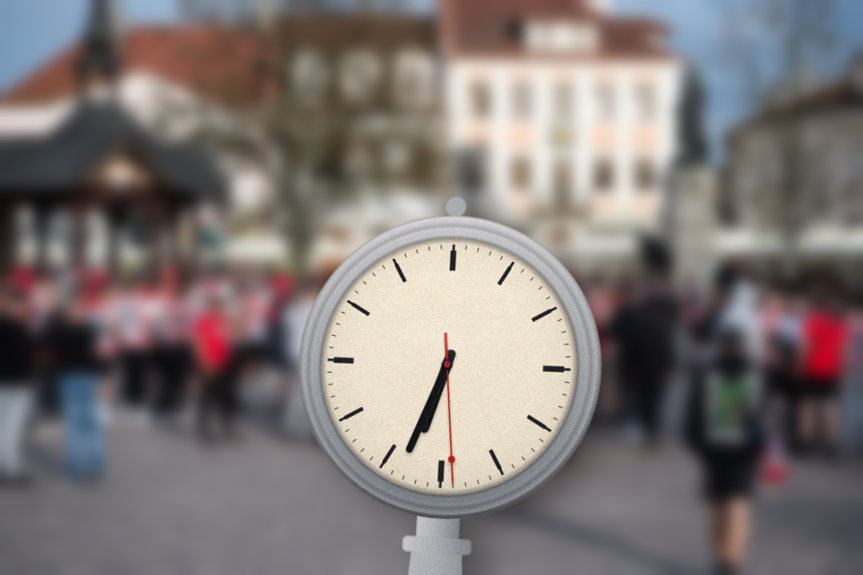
6:33:29
